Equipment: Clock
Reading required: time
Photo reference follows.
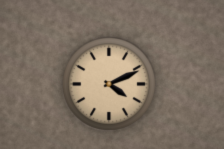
4:11
